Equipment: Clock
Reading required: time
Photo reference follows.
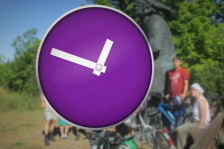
12:48
